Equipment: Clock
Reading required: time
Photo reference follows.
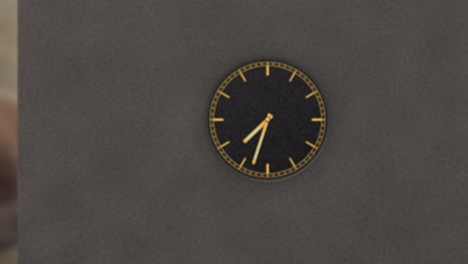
7:33
